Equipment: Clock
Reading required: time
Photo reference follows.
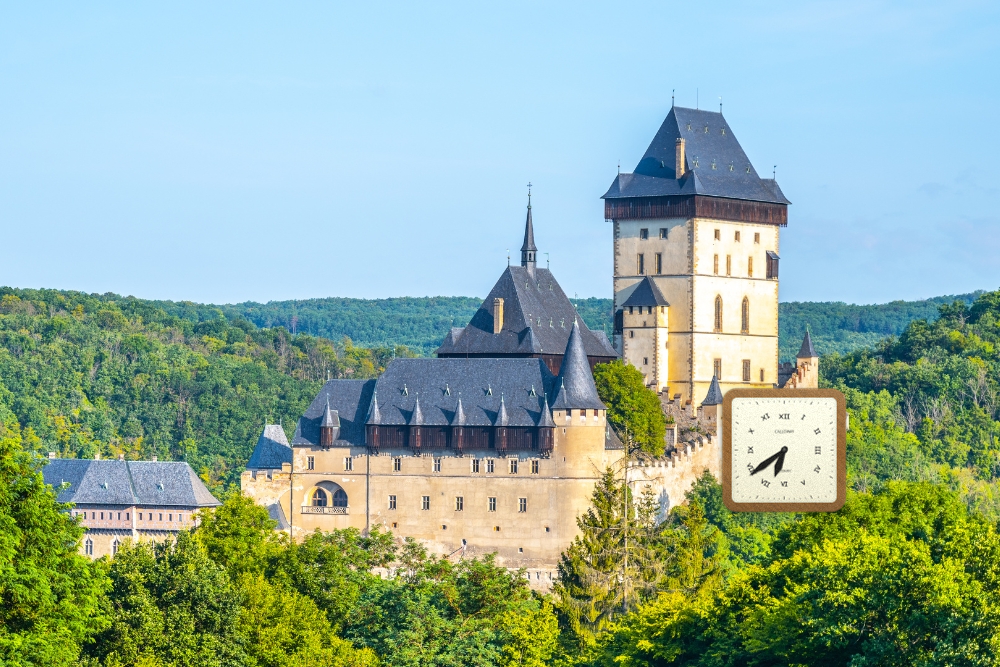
6:39
